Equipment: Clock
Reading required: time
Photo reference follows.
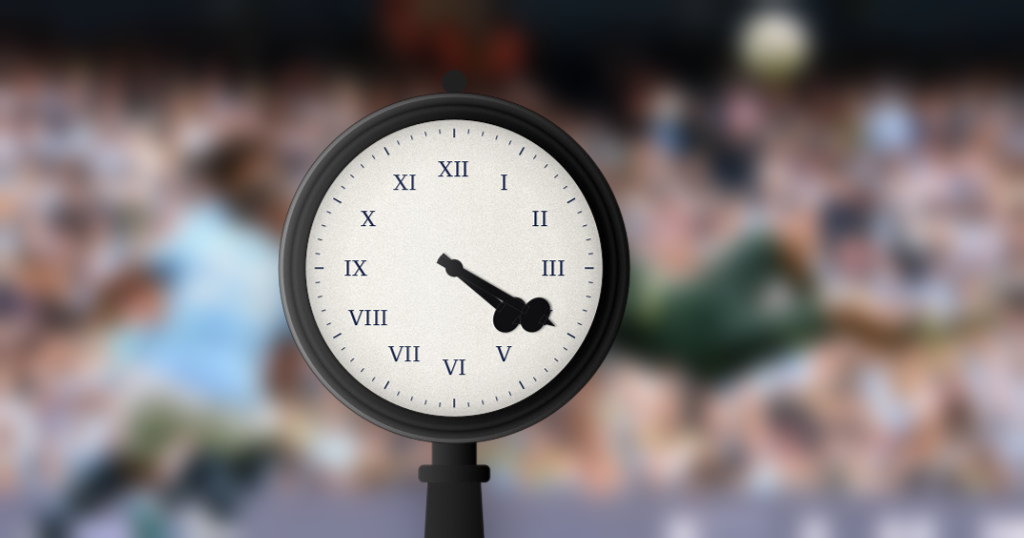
4:20
